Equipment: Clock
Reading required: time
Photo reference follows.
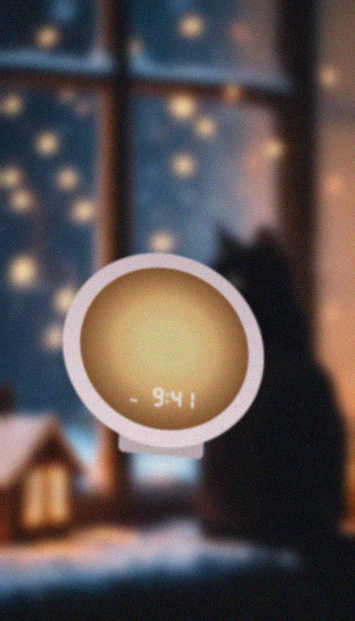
9:41
